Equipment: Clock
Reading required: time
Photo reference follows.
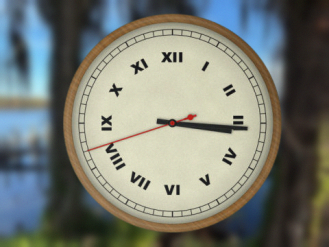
3:15:42
